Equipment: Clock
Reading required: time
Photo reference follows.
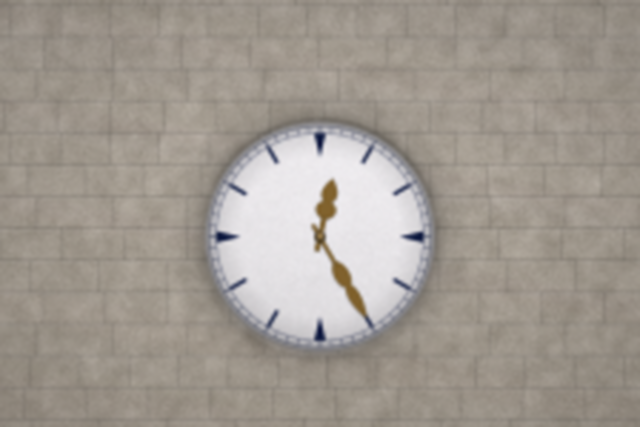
12:25
